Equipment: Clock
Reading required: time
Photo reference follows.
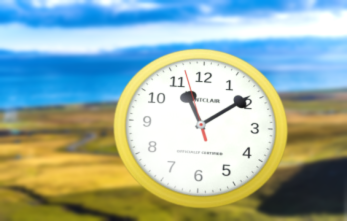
11:08:57
